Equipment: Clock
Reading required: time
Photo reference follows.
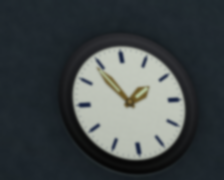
1:54
